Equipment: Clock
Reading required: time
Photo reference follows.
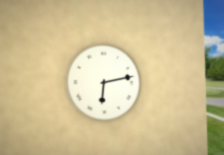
6:13
